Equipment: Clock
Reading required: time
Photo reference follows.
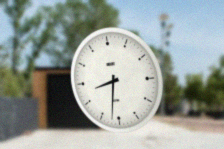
8:32
